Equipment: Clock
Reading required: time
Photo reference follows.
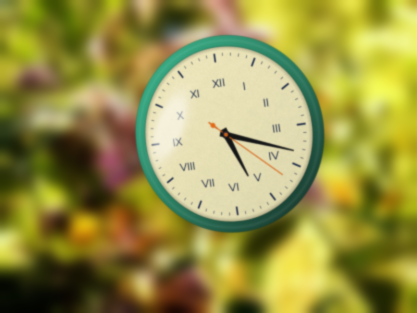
5:18:22
